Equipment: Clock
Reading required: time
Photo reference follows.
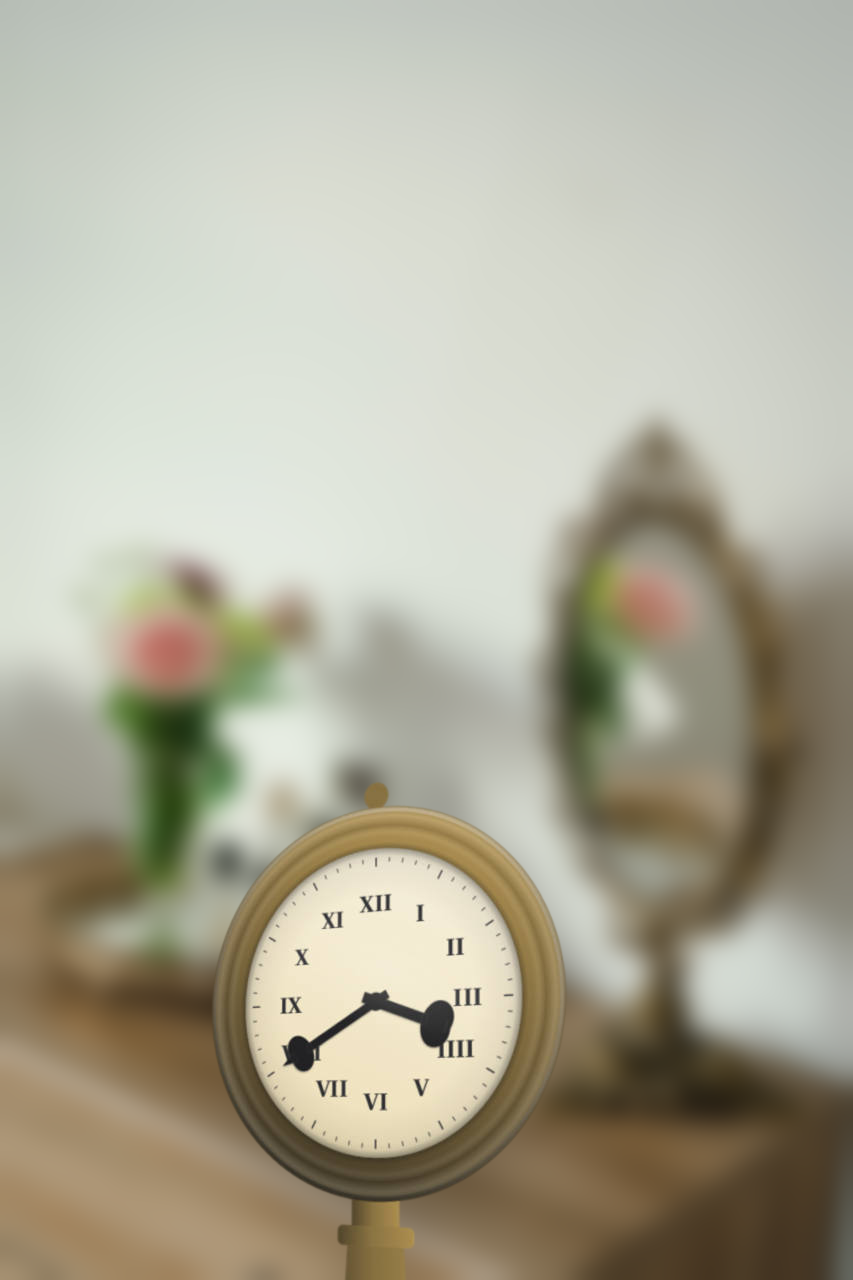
3:40
